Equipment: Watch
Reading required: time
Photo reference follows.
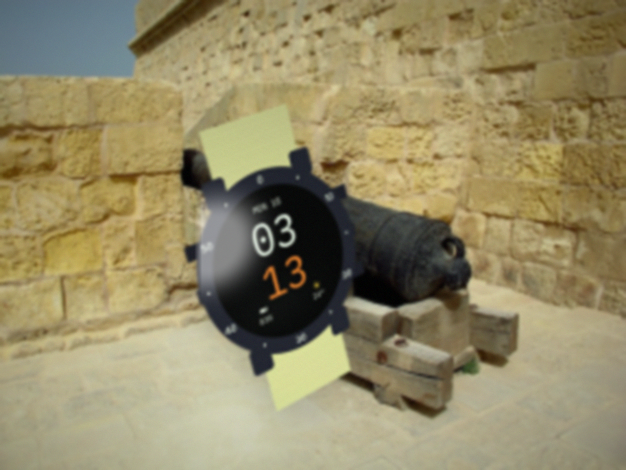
3:13
